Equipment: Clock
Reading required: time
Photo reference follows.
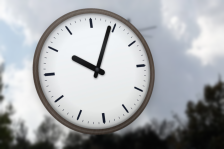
10:04
